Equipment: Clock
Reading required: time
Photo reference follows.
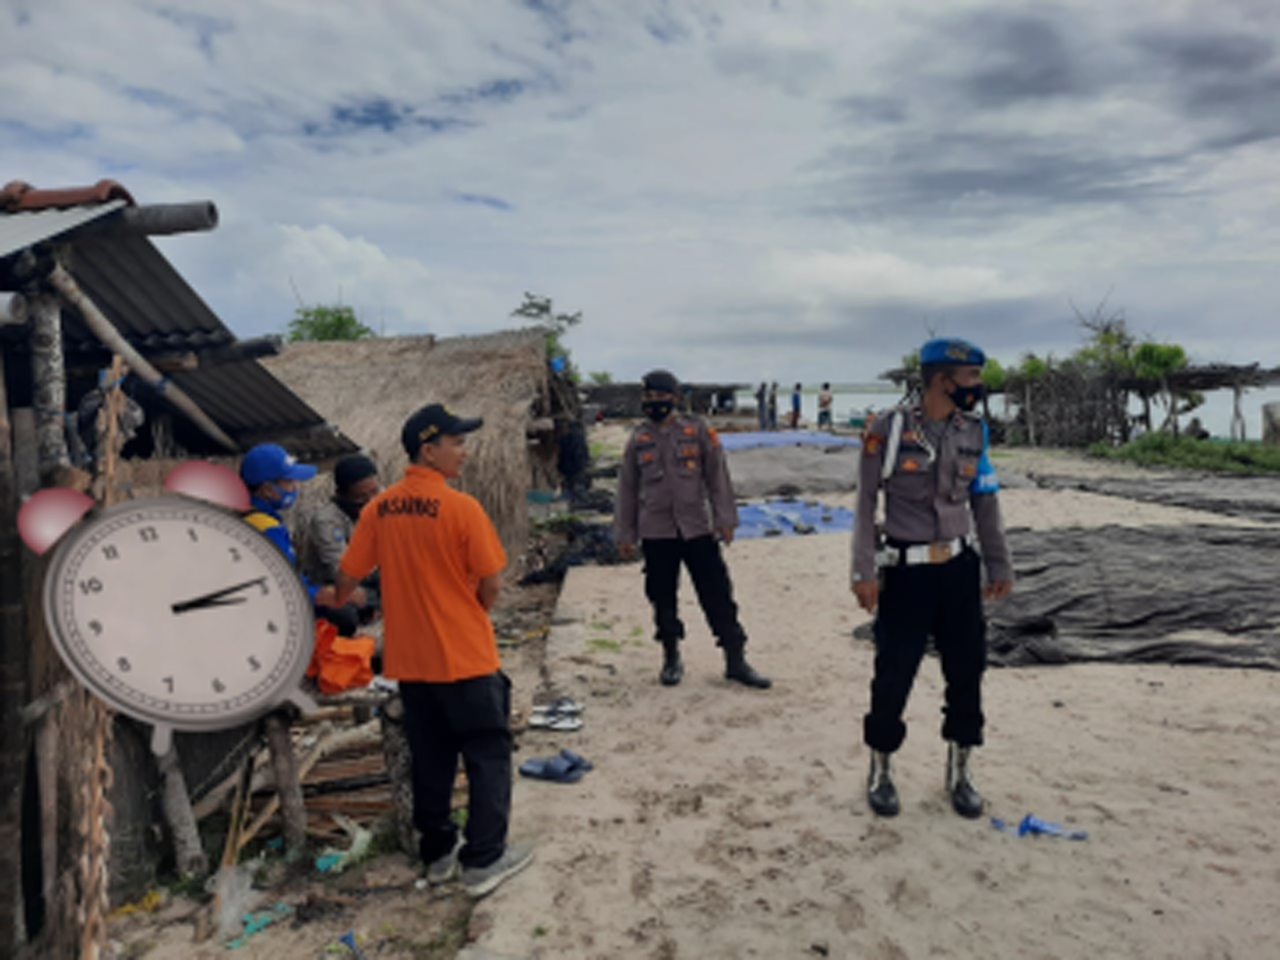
3:14
